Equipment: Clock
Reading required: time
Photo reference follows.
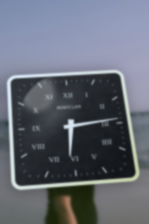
6:14
